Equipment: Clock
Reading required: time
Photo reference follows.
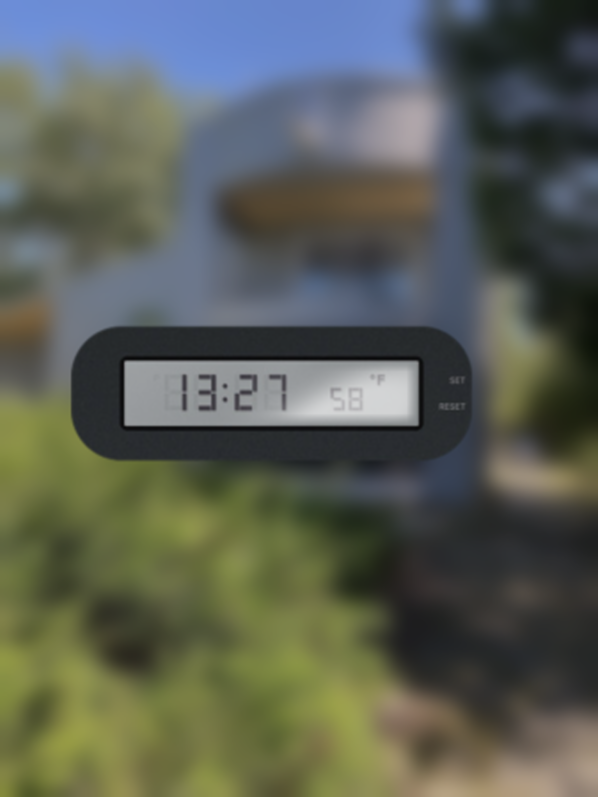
13:27
